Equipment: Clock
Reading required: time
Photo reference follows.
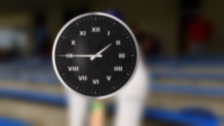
1:45
